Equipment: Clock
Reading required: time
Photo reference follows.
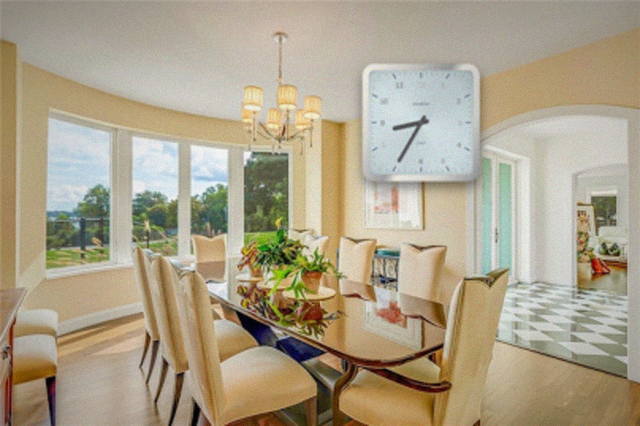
8:35
